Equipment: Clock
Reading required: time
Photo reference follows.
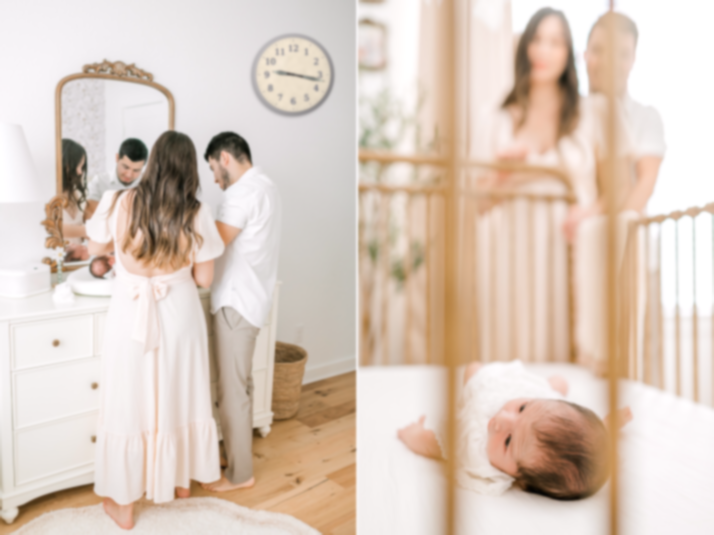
9:17
